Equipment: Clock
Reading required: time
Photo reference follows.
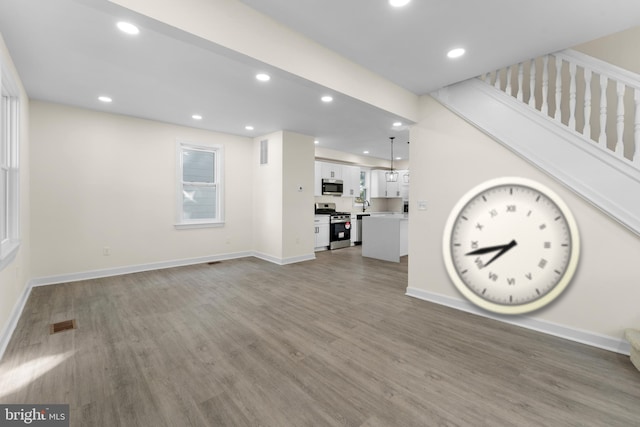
7:43
